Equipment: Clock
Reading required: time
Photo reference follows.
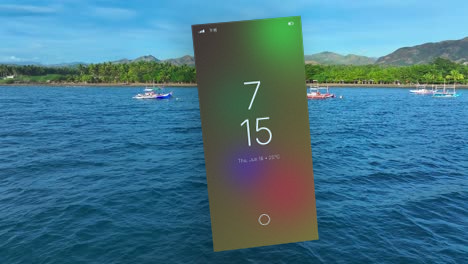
7:15
